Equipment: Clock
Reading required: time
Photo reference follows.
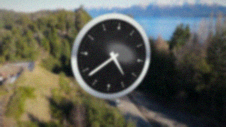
4:38
